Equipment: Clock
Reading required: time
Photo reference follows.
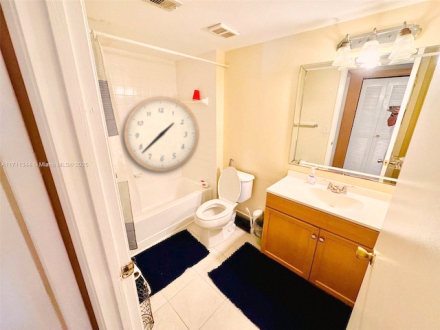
1:38
